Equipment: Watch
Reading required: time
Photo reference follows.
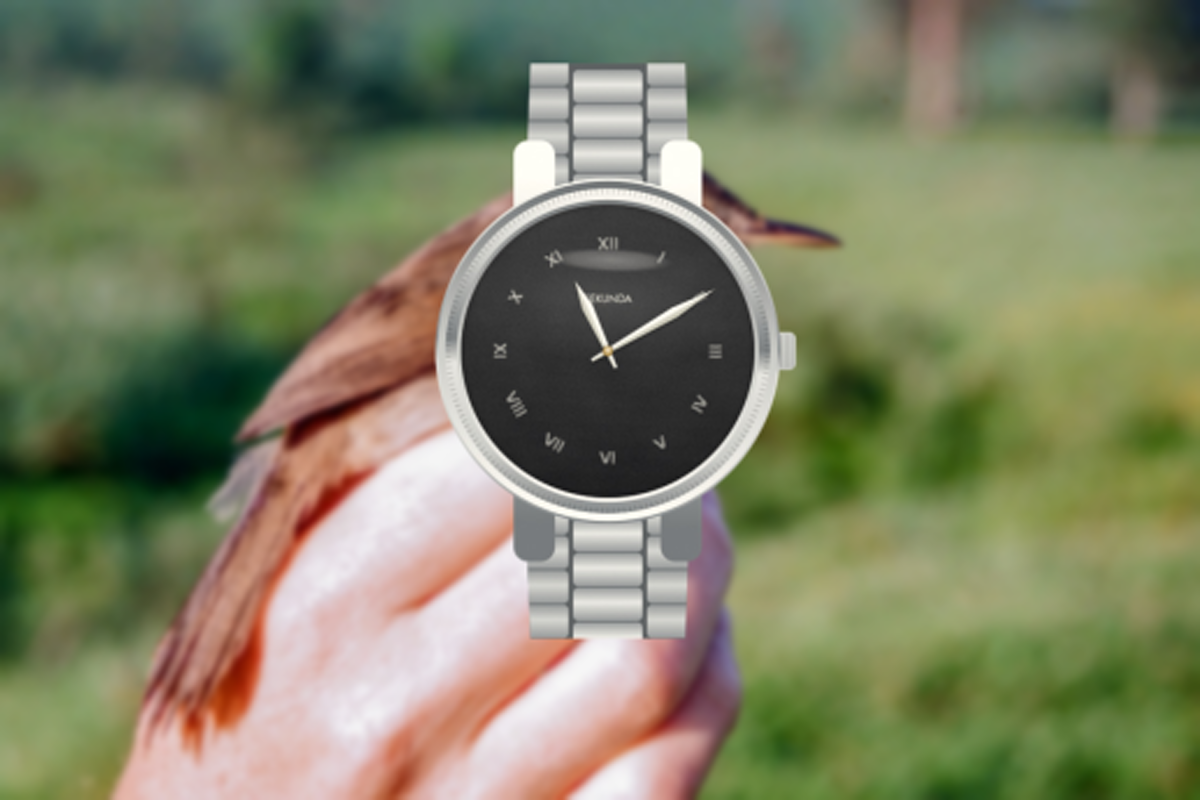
11:10
